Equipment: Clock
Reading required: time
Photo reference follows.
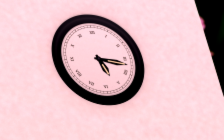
5:17
